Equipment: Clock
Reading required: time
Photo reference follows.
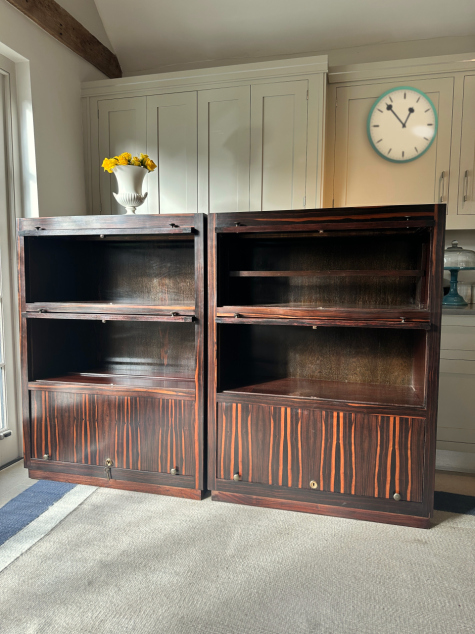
12:53
